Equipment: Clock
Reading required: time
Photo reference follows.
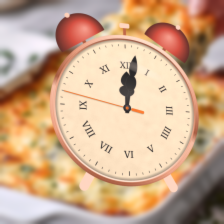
12:01:47
